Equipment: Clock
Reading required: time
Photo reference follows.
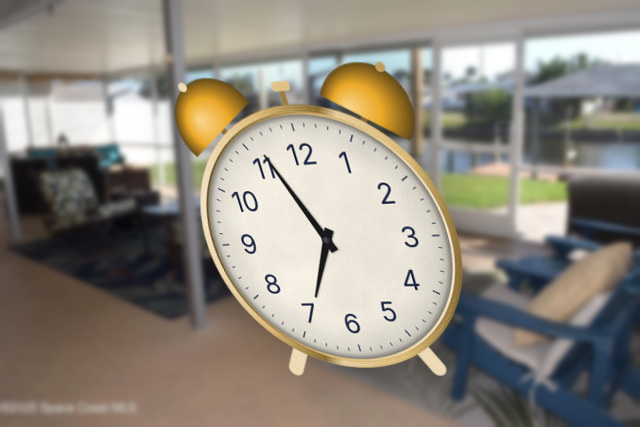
6:56
